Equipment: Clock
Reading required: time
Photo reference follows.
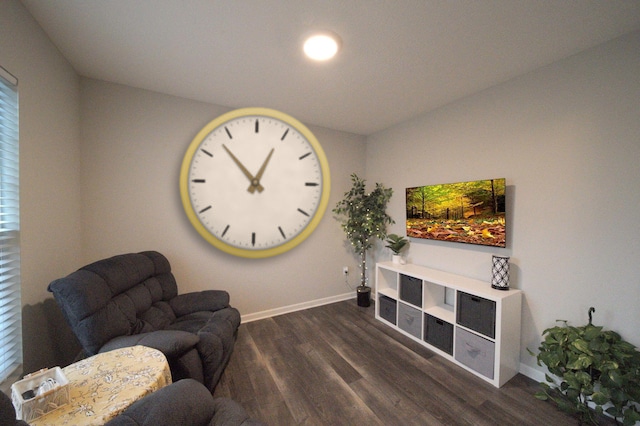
12:53
